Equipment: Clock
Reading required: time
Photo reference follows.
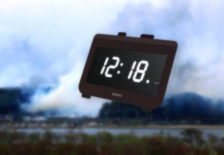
12:18
